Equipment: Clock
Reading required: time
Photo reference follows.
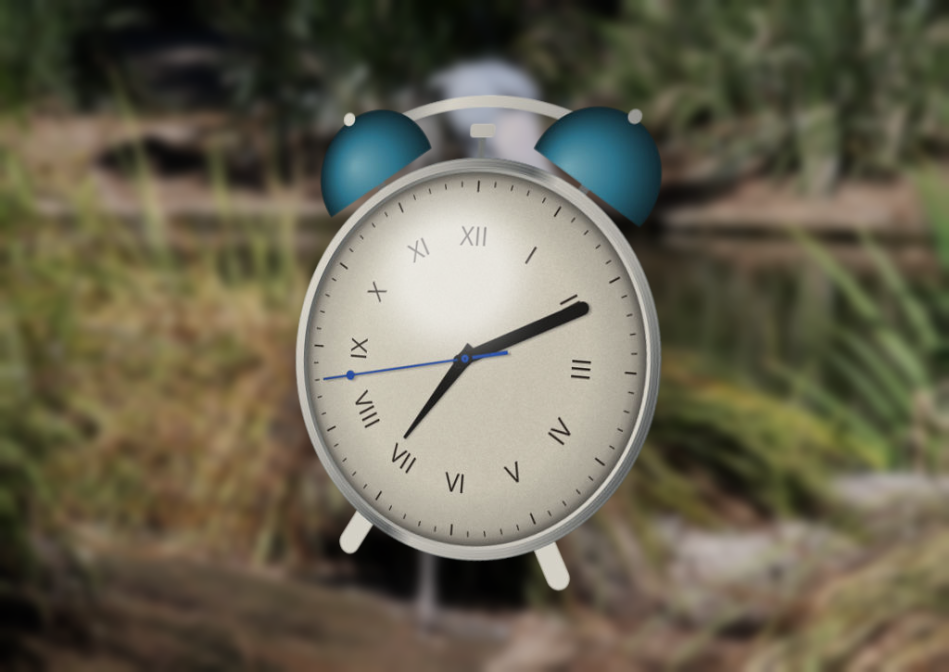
7:10:43
